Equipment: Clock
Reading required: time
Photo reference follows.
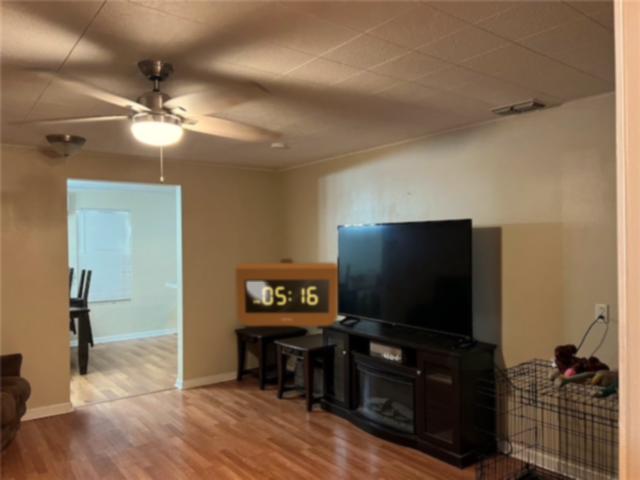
5:16
